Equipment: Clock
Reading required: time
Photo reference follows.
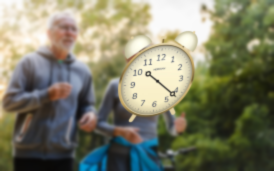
10:22
